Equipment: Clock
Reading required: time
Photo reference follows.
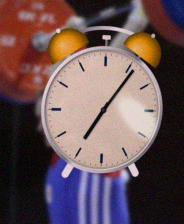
7:06
